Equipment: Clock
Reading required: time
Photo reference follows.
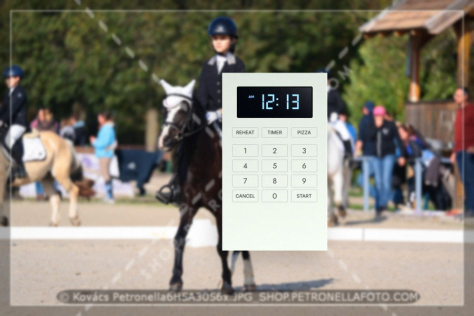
12:13
